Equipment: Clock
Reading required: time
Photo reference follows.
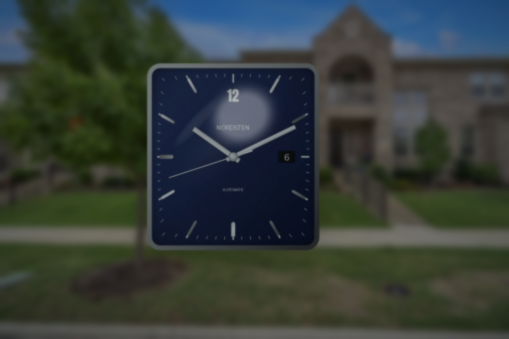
10:10:42
